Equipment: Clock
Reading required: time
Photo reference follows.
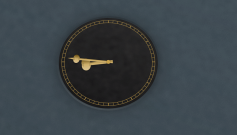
8:46
